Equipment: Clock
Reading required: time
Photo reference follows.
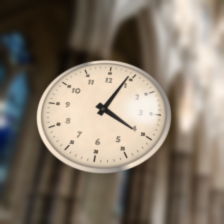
4:04
